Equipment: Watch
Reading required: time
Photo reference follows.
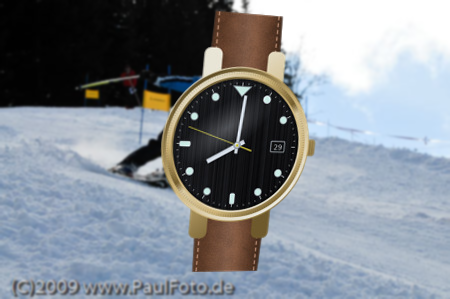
8:00:48
